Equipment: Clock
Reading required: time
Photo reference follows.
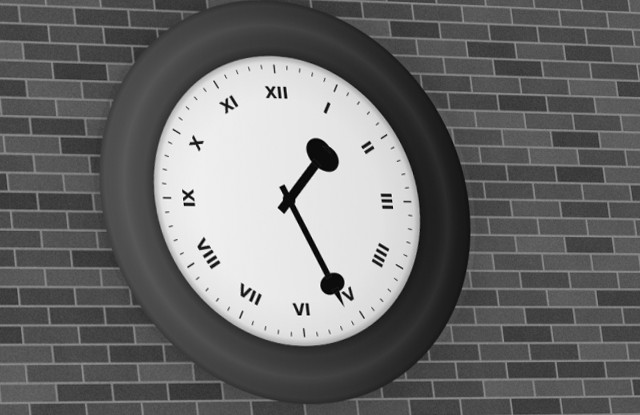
1:26
